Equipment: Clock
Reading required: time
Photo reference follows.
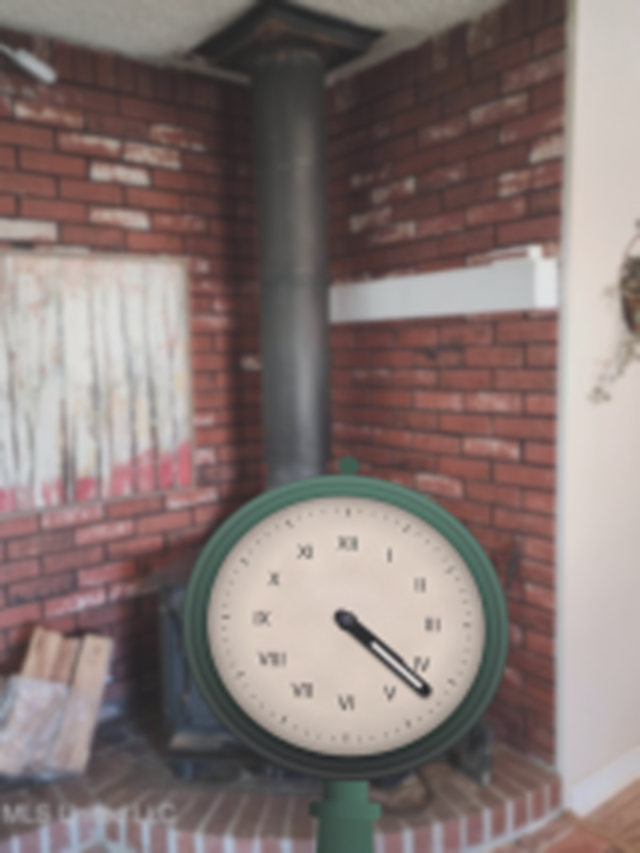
4:22
